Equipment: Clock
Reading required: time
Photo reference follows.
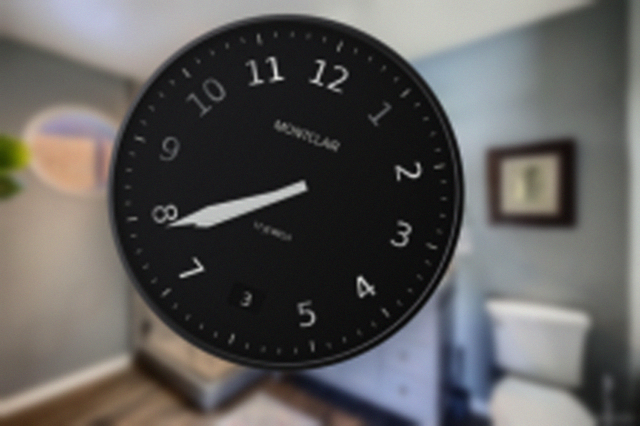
7:39
